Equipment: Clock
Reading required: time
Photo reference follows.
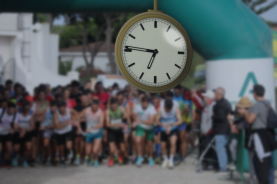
6:46
